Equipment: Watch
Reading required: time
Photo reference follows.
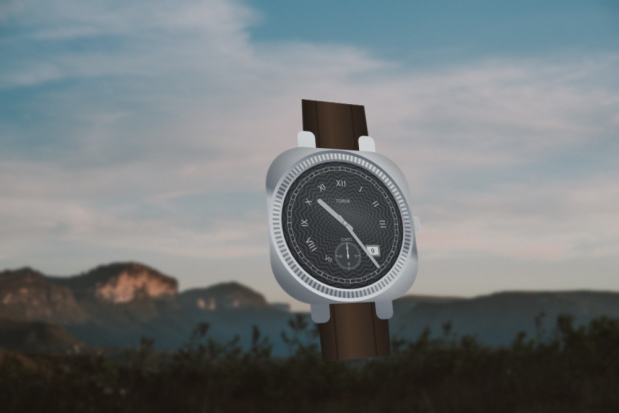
10:24
